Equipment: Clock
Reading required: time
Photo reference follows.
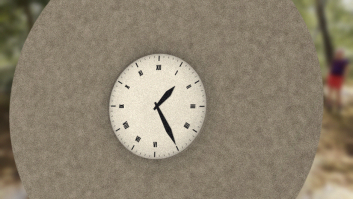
1:25
